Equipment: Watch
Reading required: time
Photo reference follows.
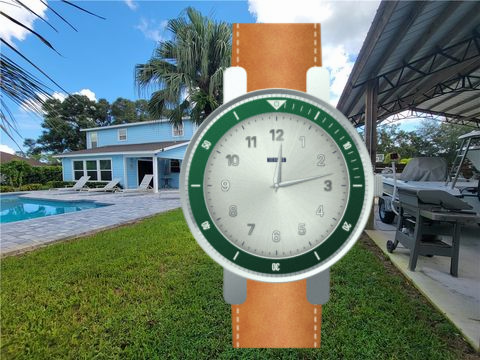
12:13
